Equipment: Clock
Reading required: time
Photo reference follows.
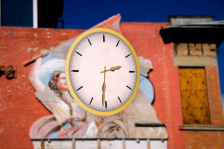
2:31
